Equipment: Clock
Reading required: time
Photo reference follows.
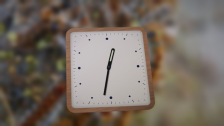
12:32
